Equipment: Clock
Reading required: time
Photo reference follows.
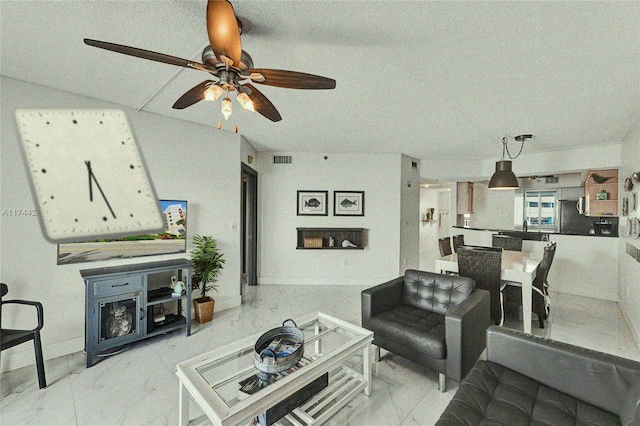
6:28
